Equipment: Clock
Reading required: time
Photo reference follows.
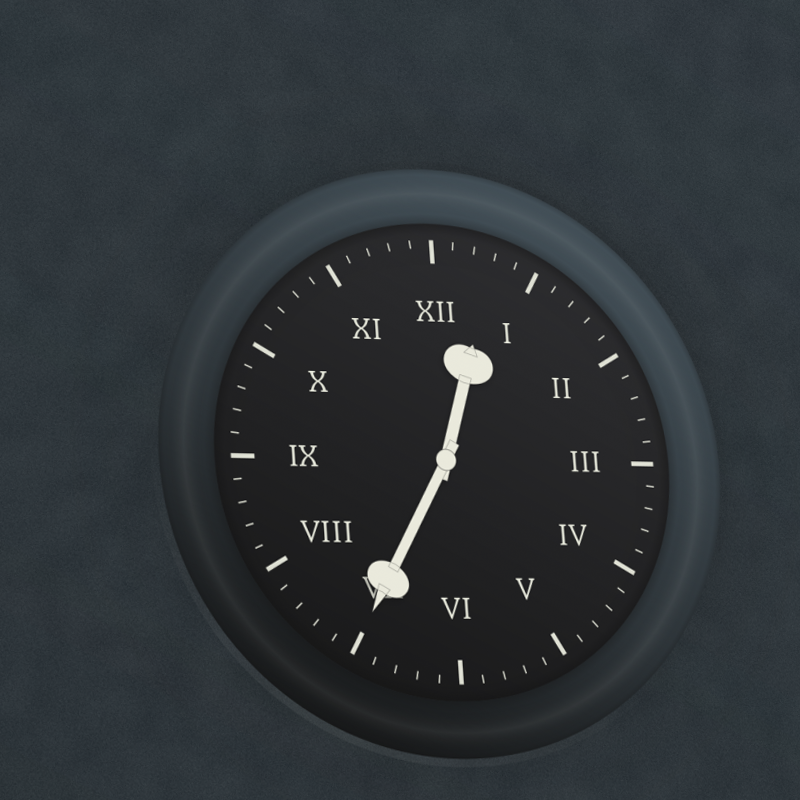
12:35
